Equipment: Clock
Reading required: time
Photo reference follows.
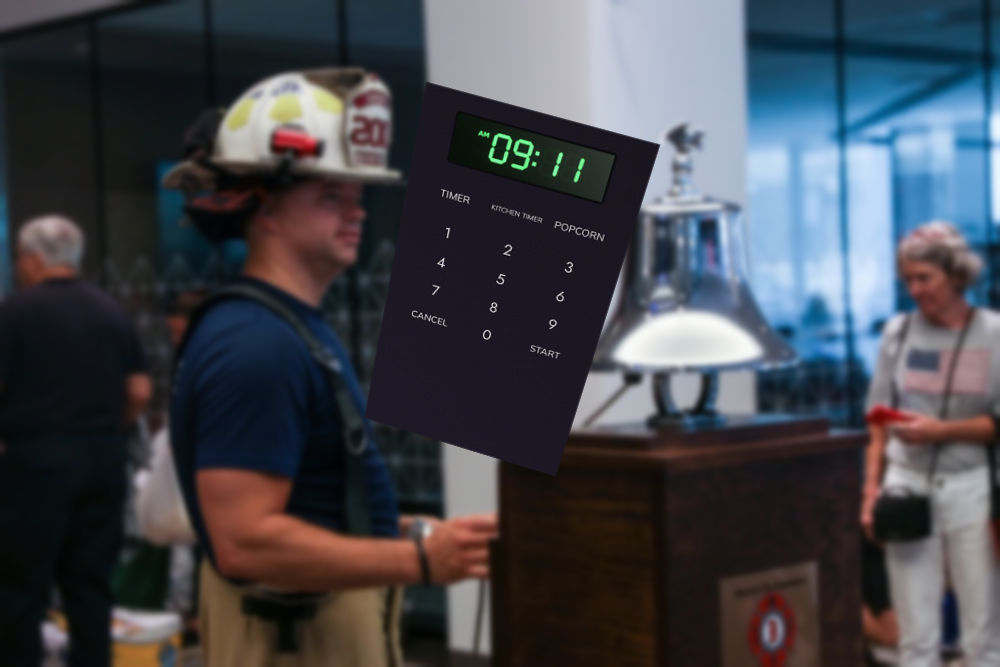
9:11
